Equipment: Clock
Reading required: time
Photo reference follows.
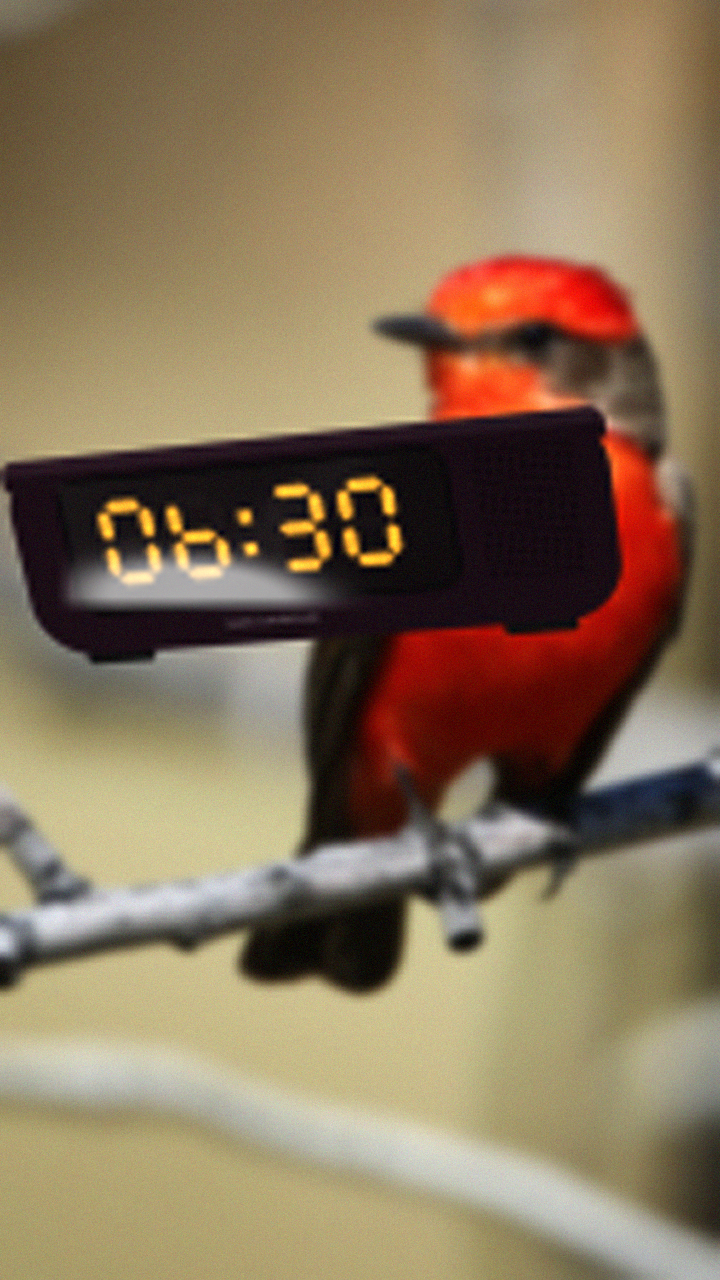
6:30
